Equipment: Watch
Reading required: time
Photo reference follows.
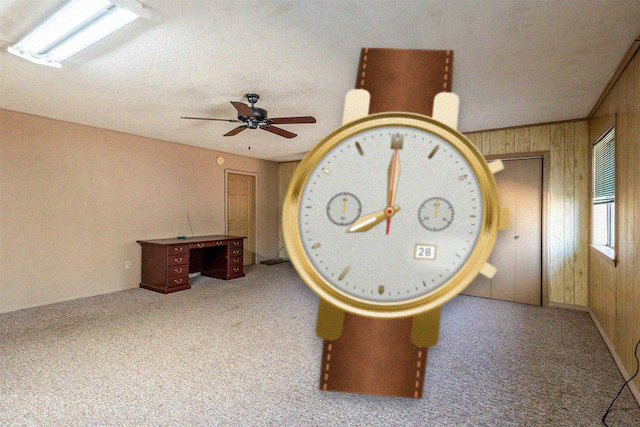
8:00
